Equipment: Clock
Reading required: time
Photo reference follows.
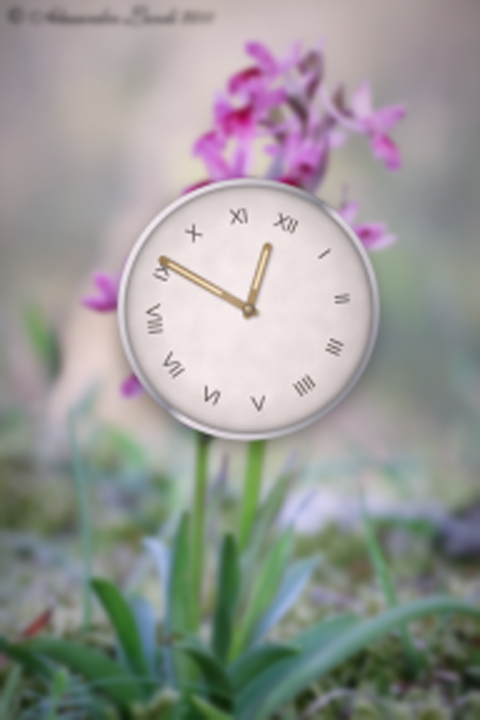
11:46
